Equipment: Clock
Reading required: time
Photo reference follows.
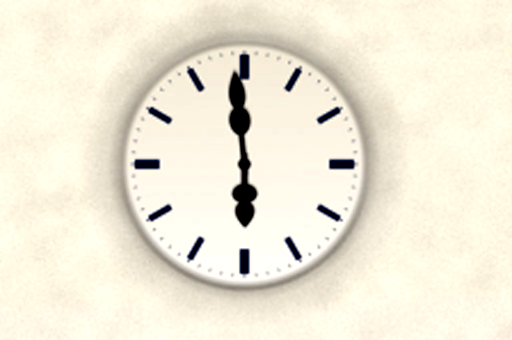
5:59
